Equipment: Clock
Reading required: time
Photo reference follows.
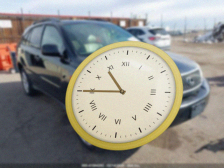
10:45
